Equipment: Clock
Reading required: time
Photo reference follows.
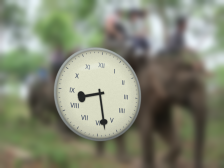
8:28
